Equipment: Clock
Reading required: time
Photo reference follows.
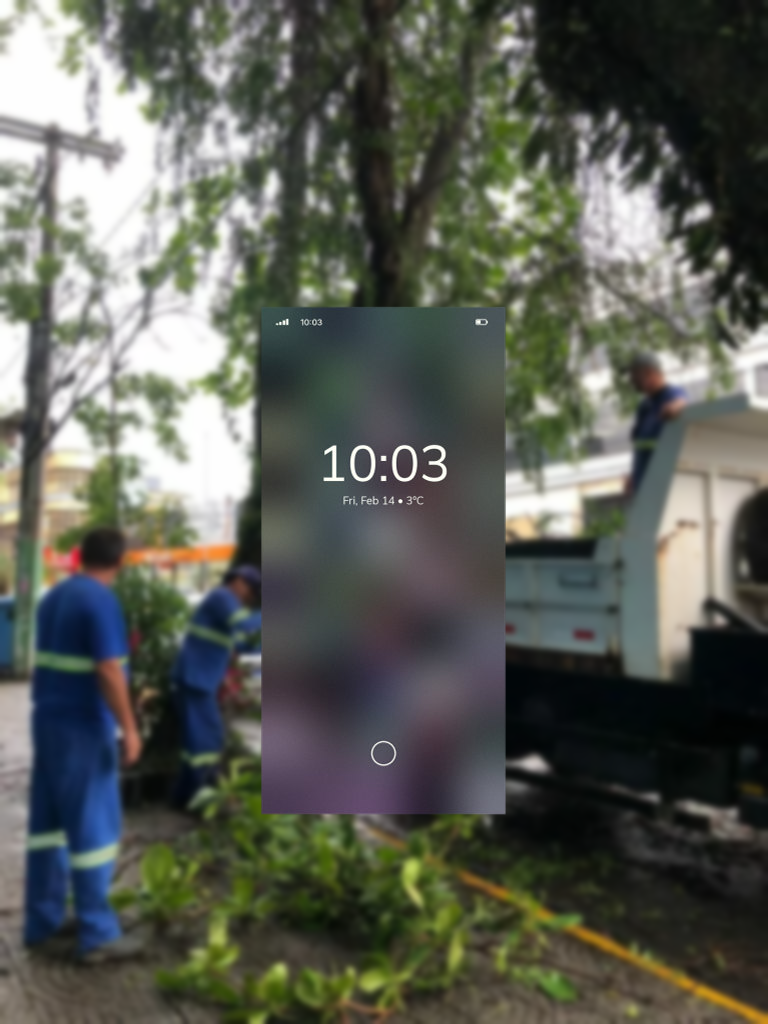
10:03
